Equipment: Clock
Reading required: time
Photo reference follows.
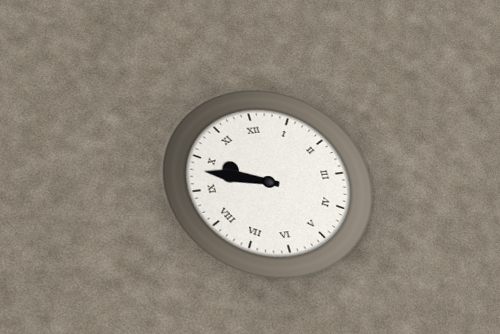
9:48
